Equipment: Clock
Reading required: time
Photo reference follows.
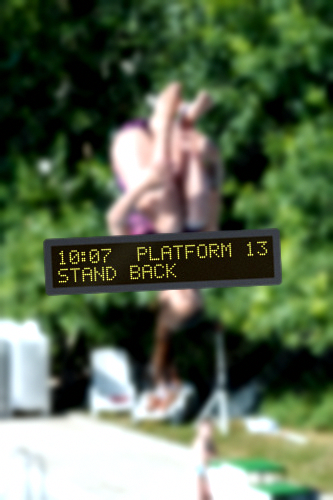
10:07
